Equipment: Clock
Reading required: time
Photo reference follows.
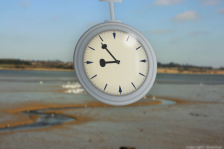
8:54
